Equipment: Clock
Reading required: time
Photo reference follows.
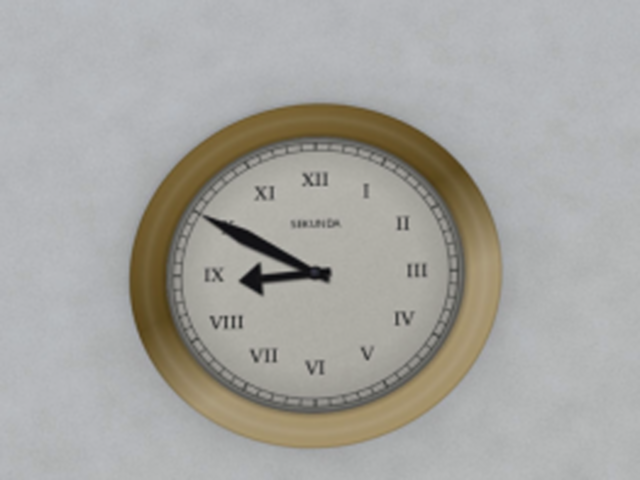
8:50
